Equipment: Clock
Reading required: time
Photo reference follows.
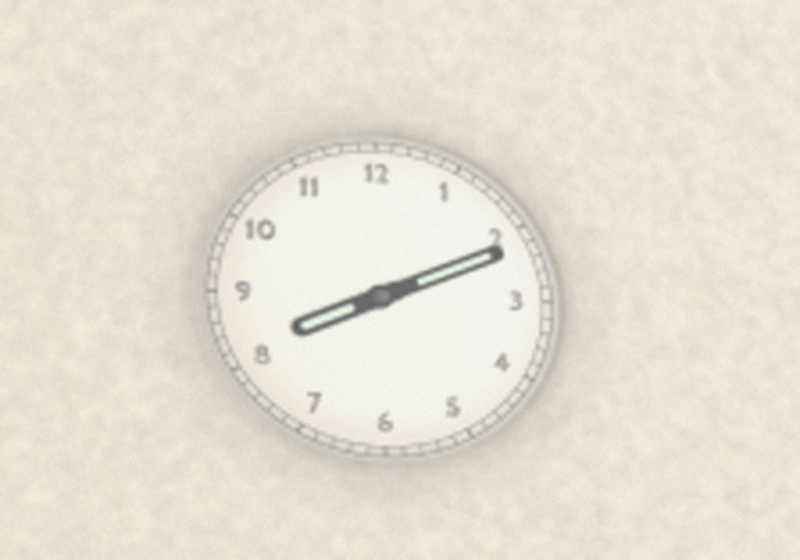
8:11
